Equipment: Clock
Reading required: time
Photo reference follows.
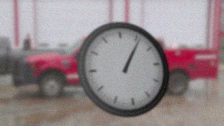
1:06
